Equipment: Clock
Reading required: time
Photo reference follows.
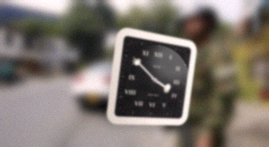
3:51
